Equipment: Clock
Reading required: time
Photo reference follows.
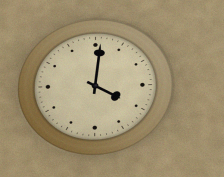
4:01
